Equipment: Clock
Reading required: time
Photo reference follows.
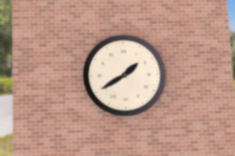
1:40
